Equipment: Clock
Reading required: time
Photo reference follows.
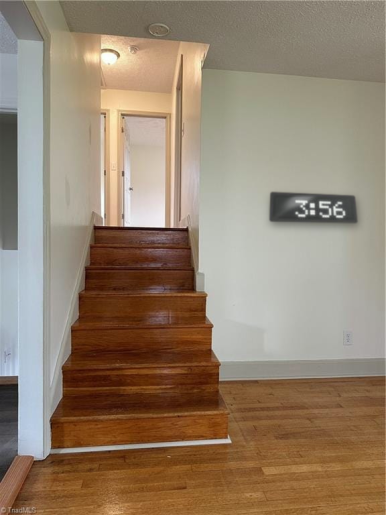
3:56
